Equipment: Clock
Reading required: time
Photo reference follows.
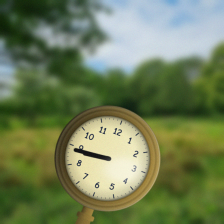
8:44
